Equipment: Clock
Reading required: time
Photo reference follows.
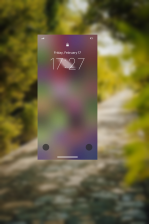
17:27
